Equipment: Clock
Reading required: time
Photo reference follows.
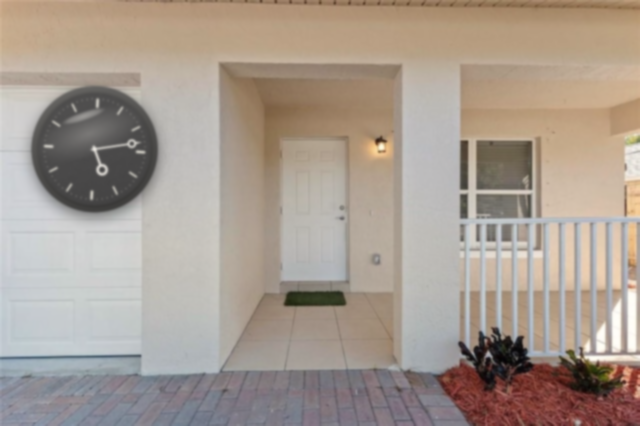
5:13
